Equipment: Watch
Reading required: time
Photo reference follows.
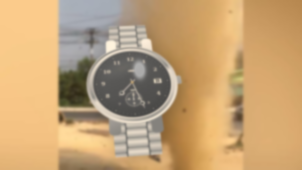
7:27
